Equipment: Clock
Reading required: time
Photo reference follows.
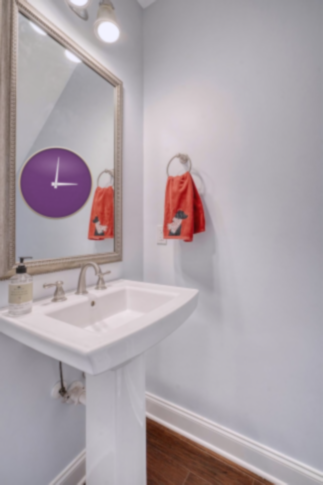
3:01
